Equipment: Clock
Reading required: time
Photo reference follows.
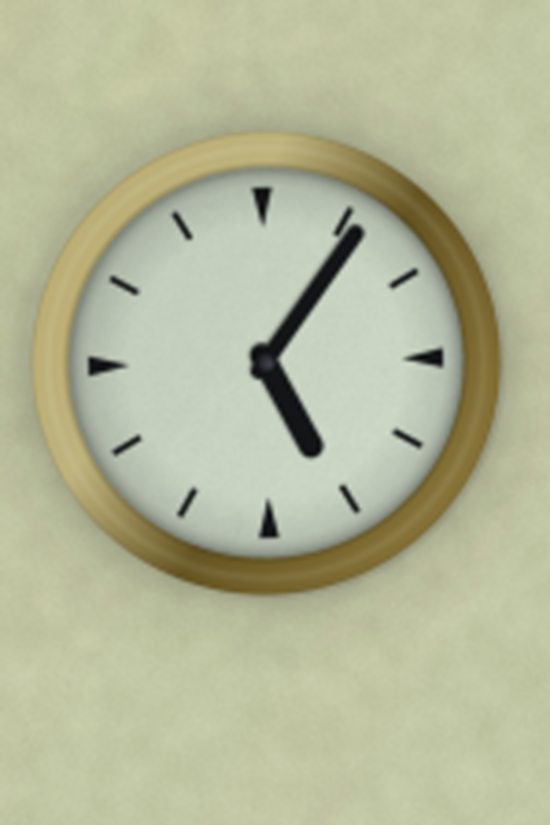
5:06
